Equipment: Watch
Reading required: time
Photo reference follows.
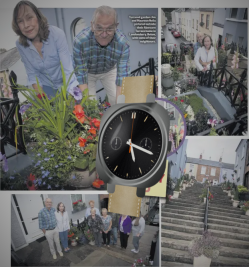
5:18
